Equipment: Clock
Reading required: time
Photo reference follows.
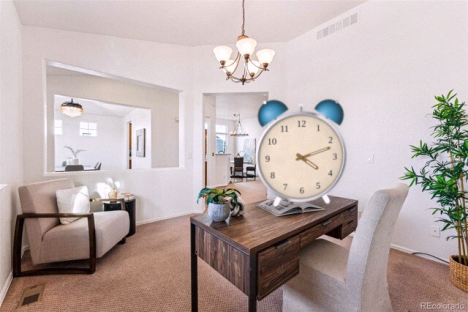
4:12
